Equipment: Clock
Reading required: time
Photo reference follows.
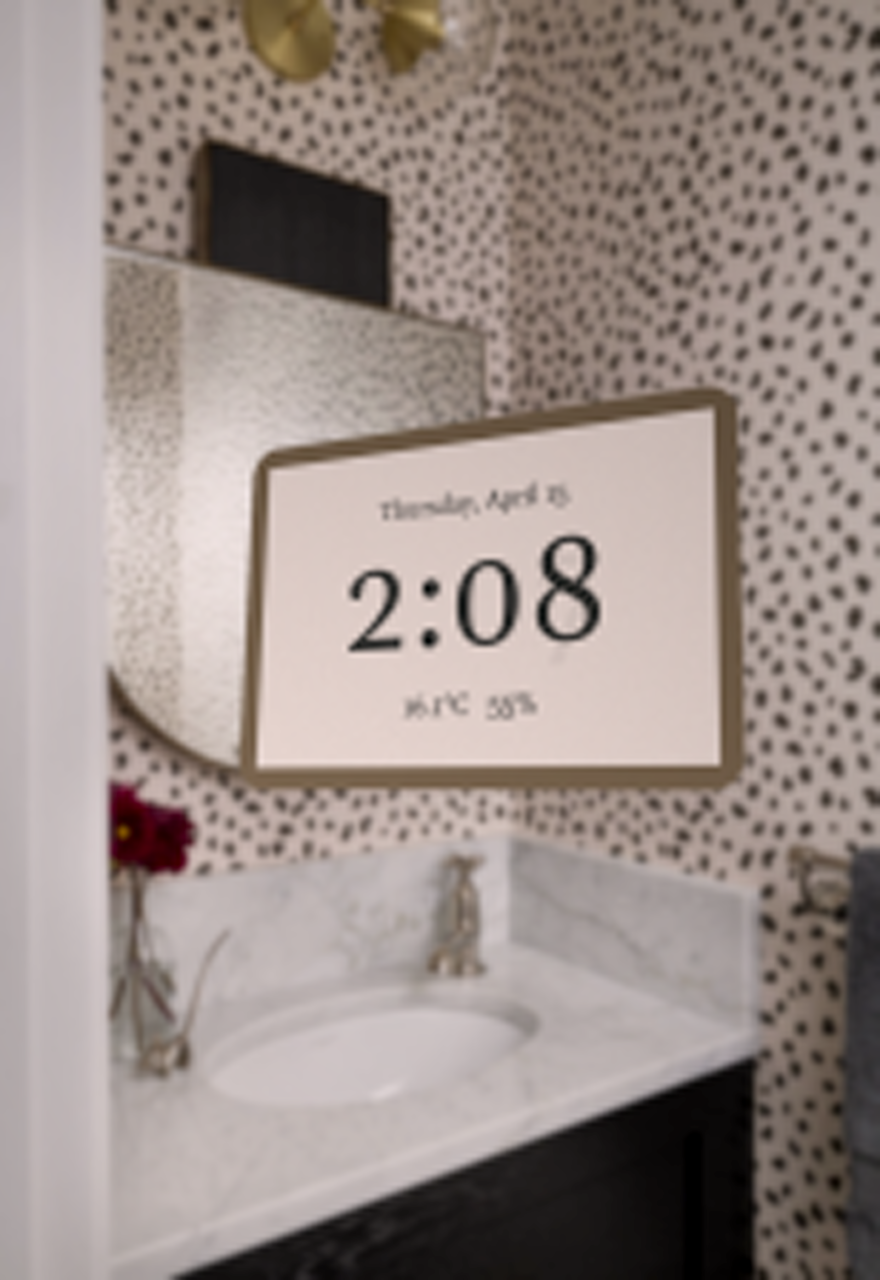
2:08
